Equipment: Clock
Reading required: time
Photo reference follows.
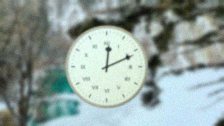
12:11
